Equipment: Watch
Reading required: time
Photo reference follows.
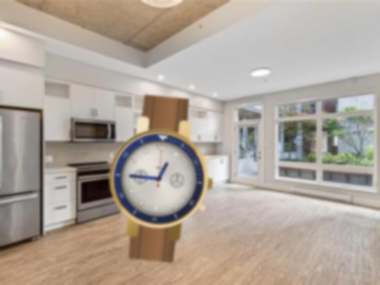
12:45
